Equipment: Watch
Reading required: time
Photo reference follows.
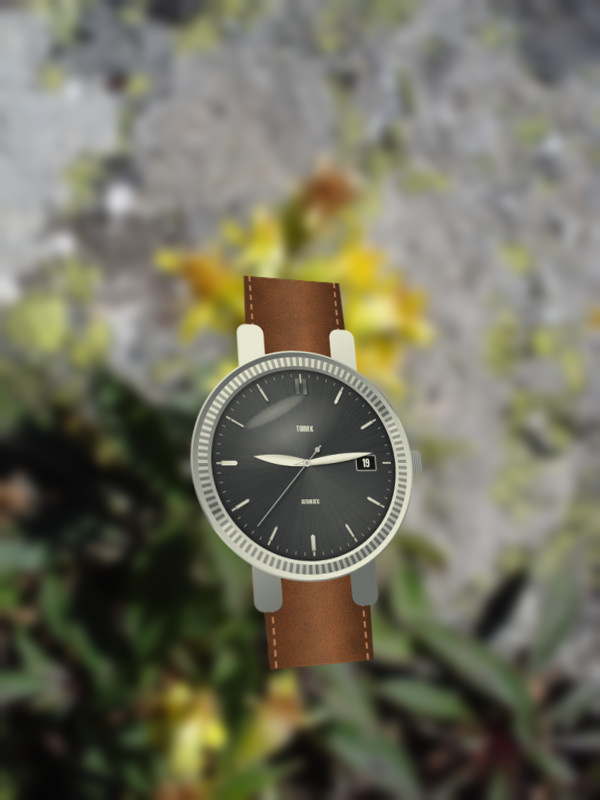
9:13:37
